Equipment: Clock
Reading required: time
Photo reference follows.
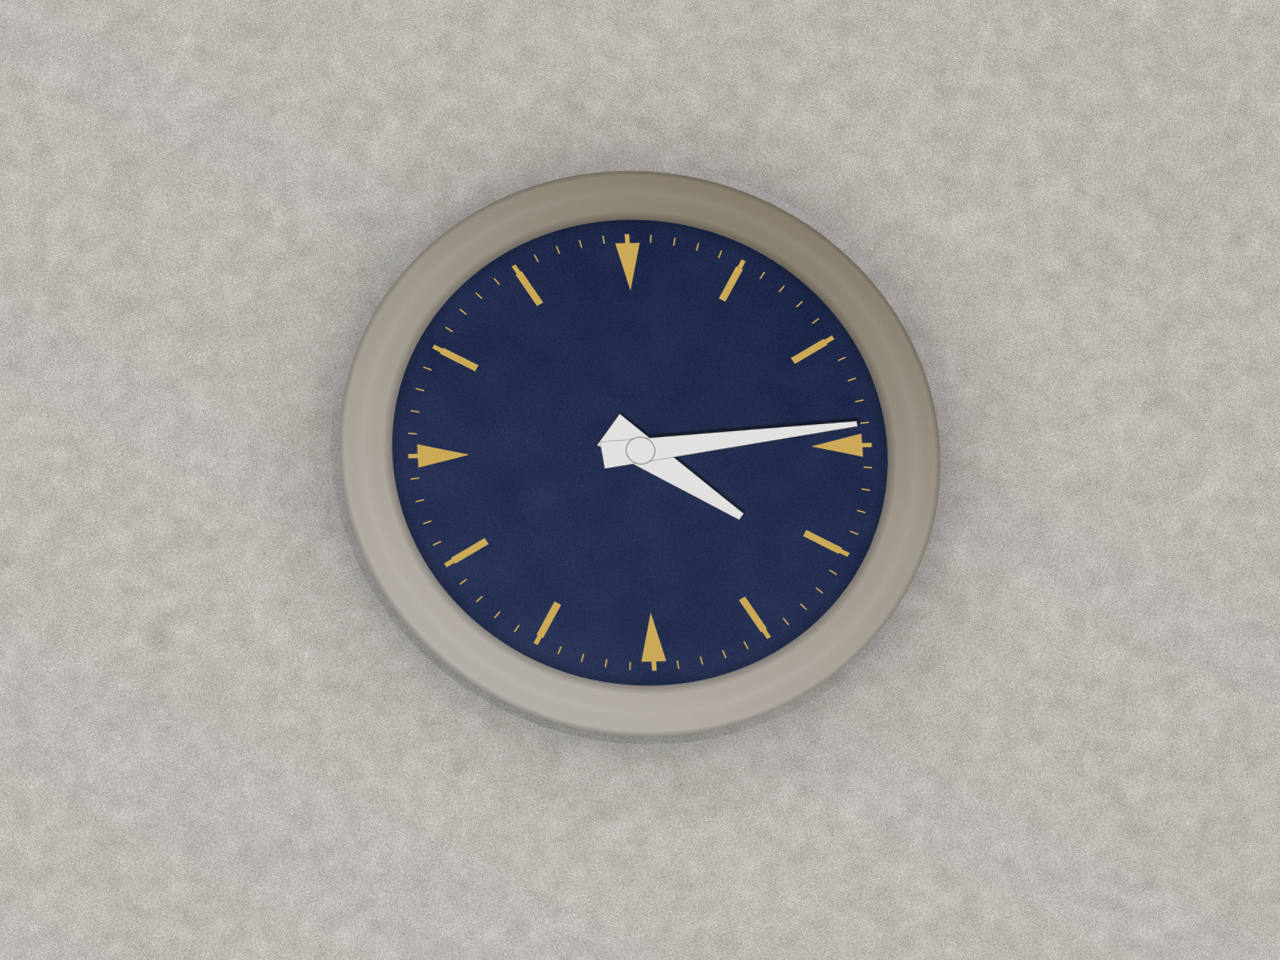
4:14
